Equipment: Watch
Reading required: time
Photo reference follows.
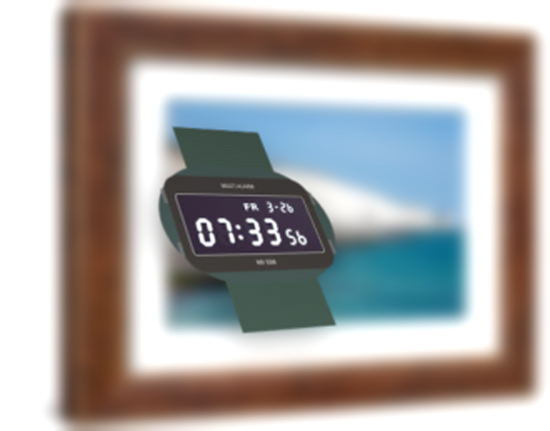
7:33:56
